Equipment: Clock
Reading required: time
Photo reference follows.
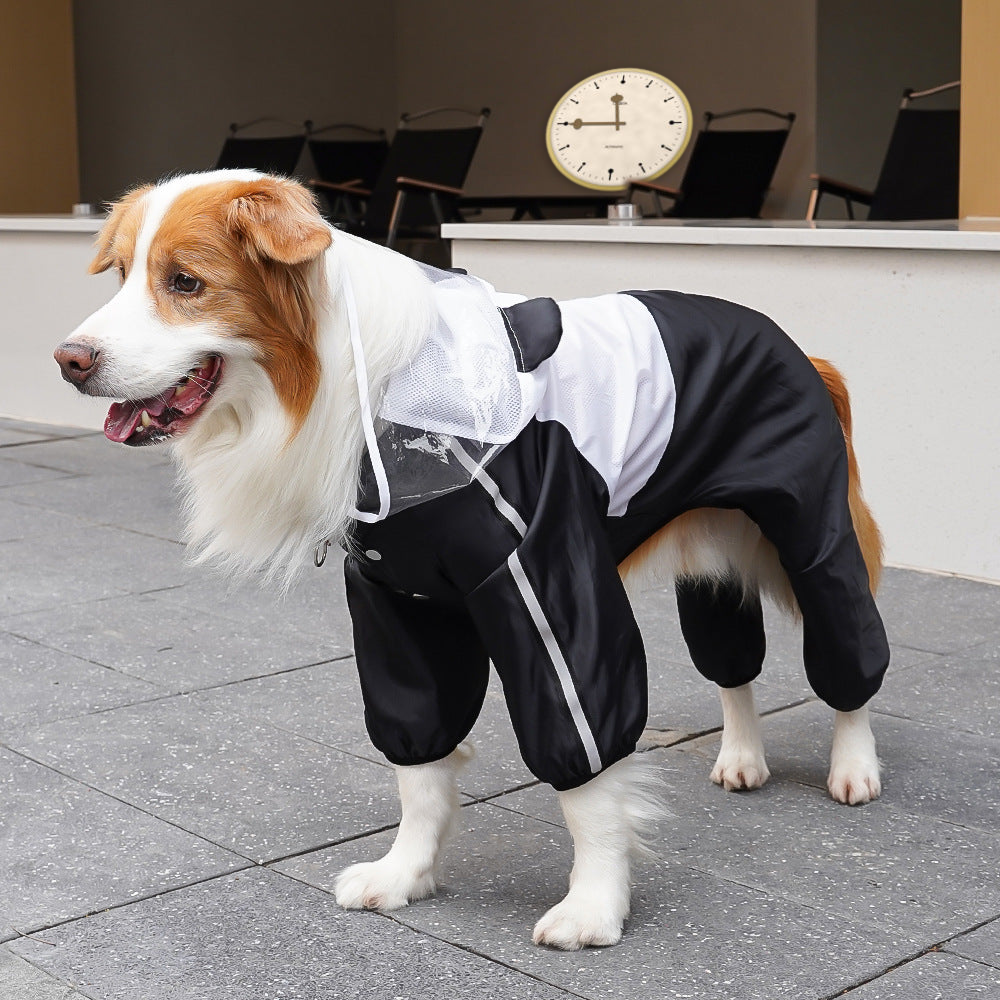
11:45
